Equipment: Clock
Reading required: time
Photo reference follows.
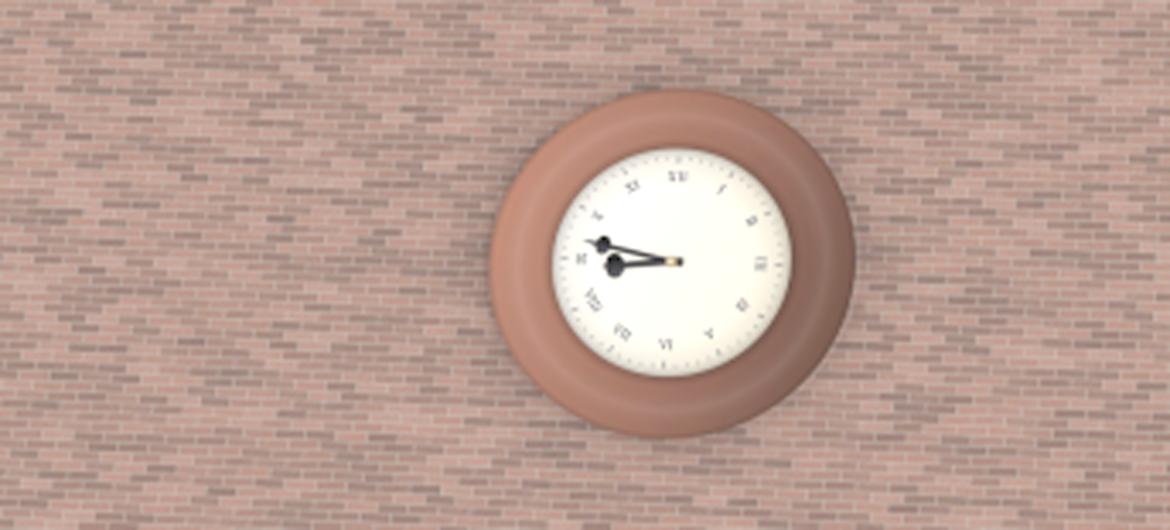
8:47
